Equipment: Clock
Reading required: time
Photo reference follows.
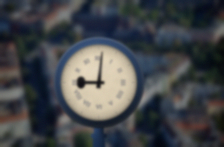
9:01
